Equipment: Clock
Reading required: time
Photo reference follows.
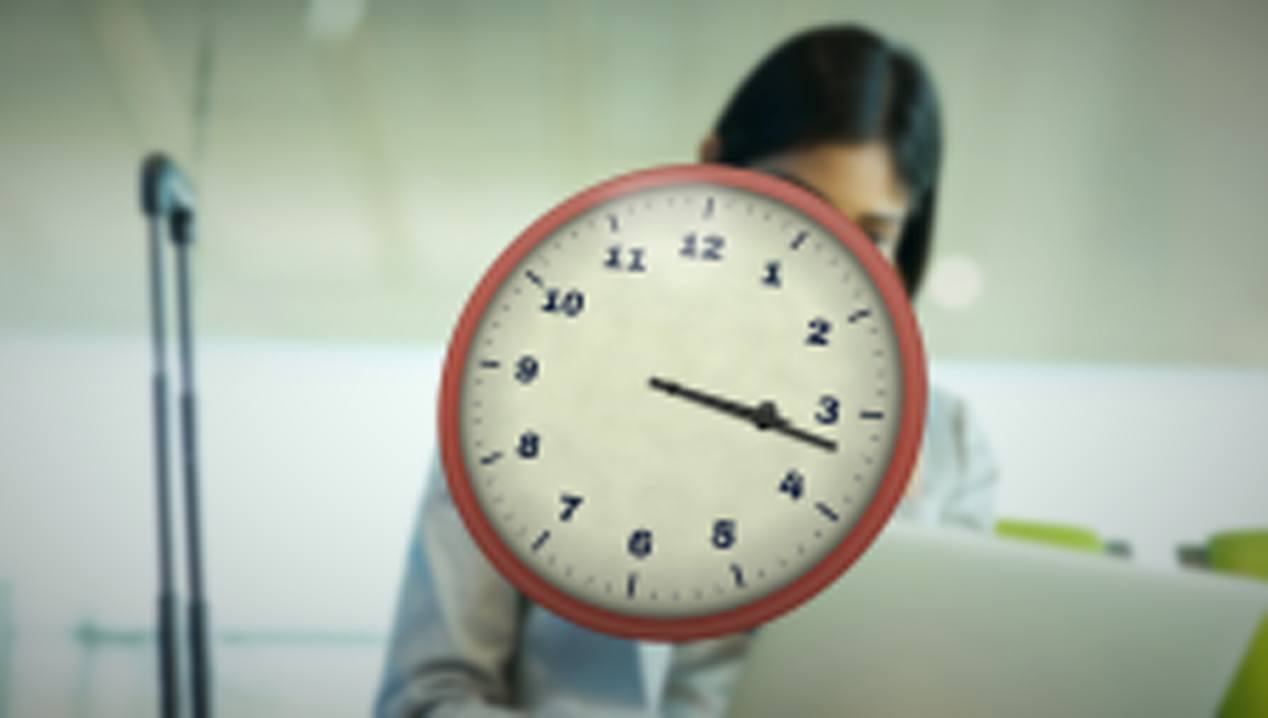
3:17
